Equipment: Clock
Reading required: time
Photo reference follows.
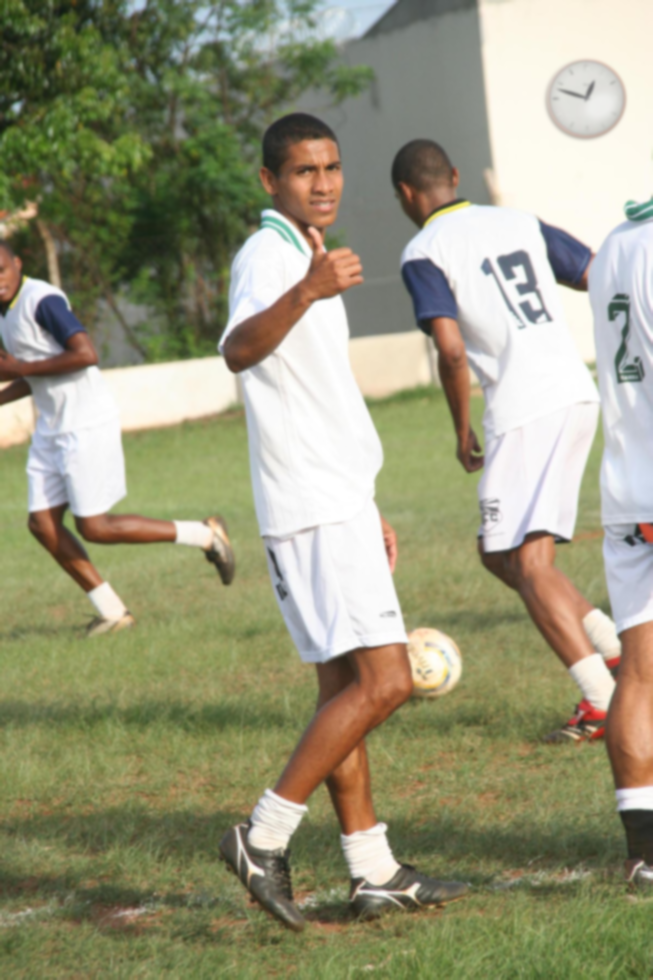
12:48
